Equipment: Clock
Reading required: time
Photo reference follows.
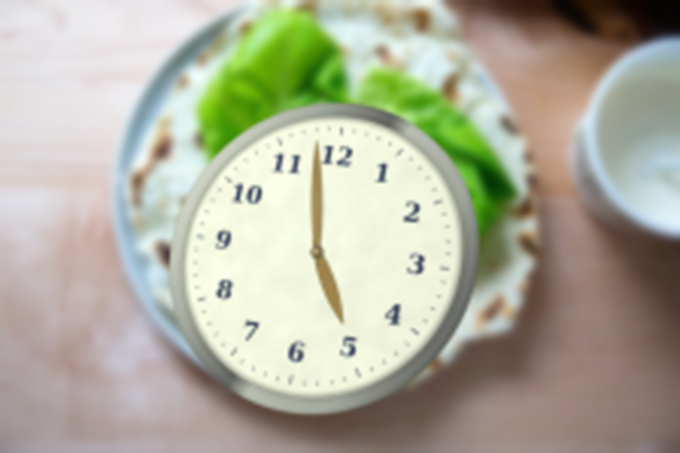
4:58
